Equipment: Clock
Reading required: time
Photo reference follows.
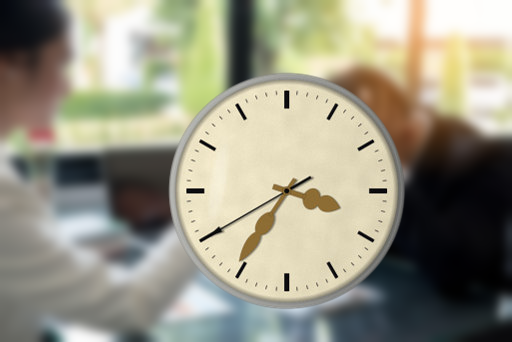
3:35:40
